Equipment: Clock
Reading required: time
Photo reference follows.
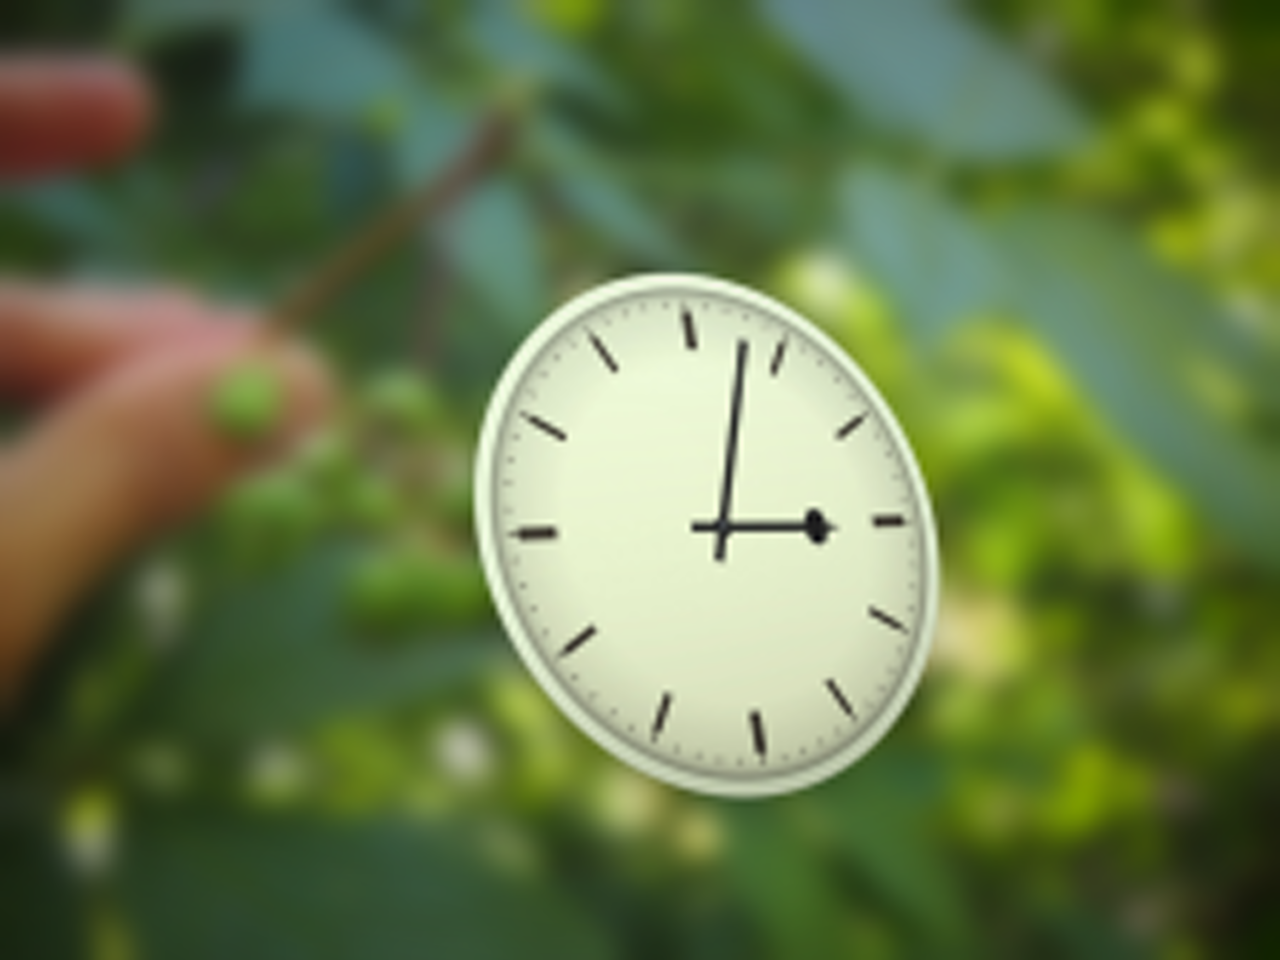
3:03
